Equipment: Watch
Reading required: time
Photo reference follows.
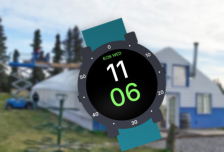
11:06
